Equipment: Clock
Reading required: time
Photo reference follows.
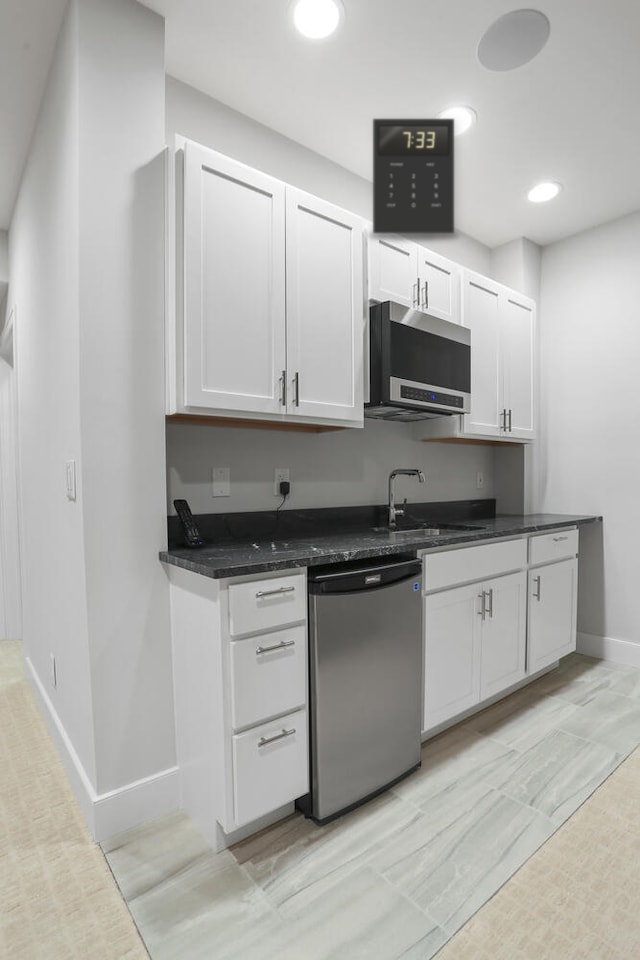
7:33
